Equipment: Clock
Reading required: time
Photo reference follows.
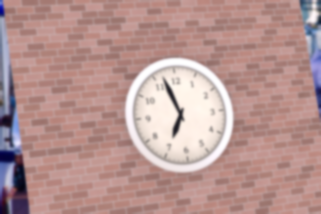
6:57
